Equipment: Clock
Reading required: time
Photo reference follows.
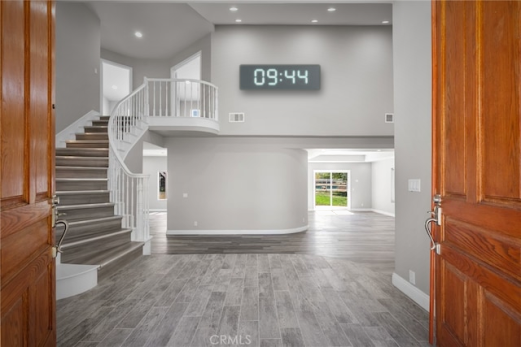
9:44
